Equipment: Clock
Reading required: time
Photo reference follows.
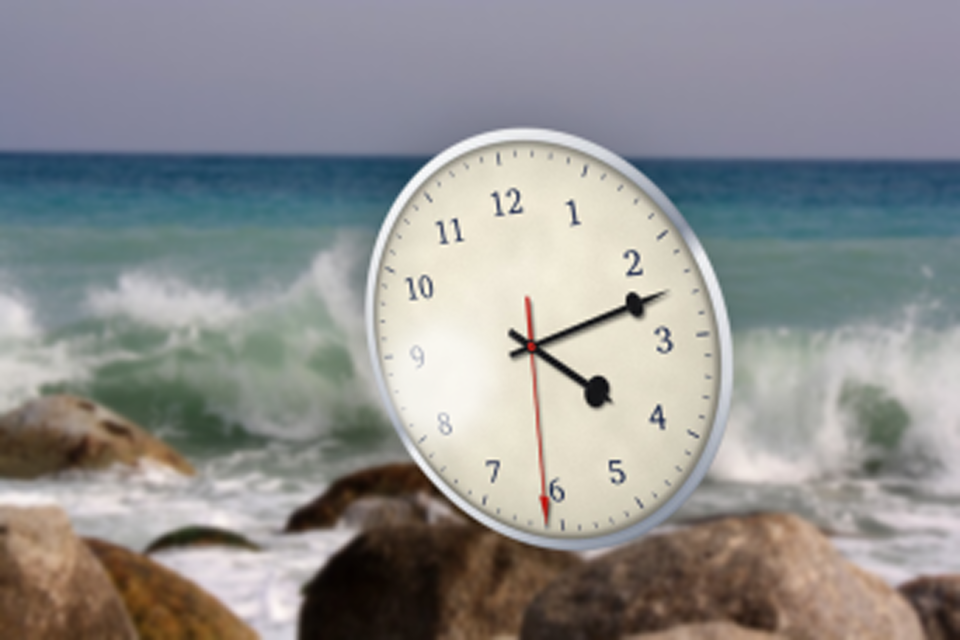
4:12:31
